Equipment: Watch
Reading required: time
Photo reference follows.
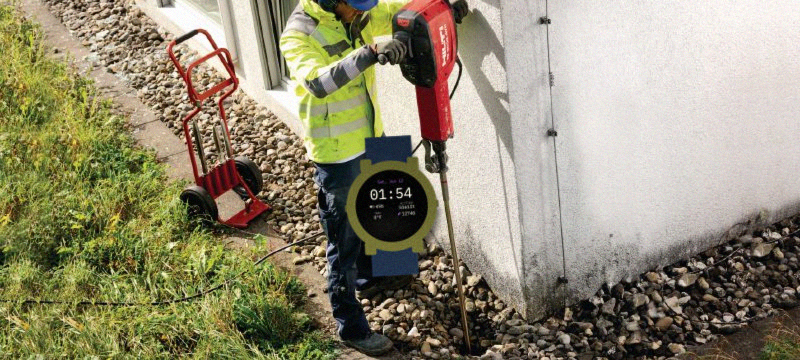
1:54
